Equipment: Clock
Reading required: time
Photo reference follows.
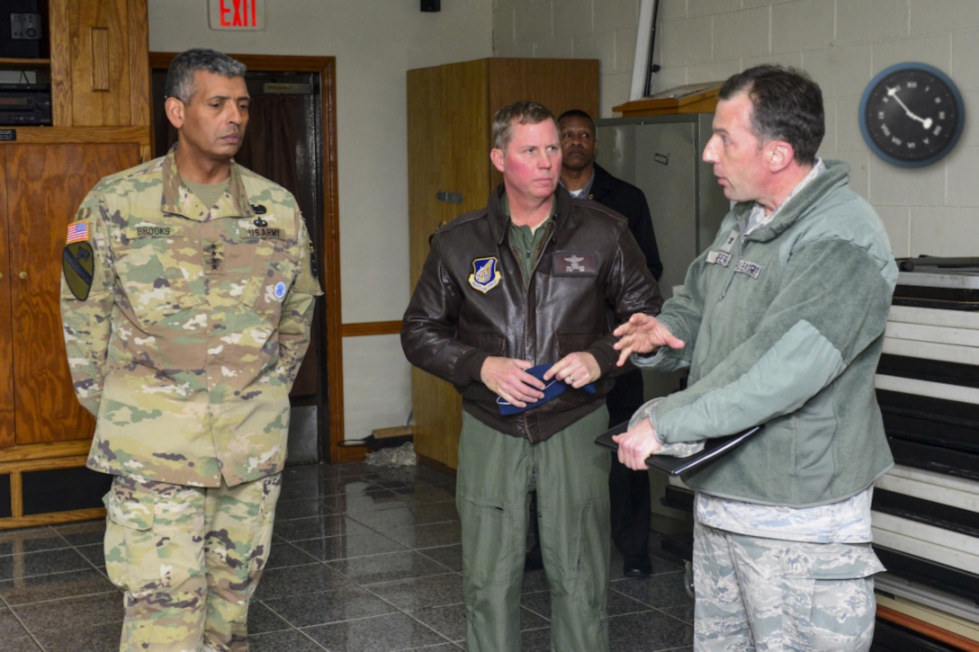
3:53
